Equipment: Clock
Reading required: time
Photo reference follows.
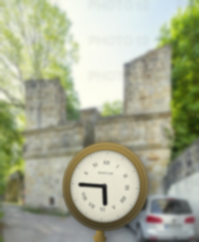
5:45
